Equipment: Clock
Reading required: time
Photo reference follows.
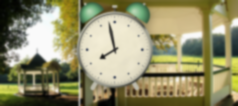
7:58
